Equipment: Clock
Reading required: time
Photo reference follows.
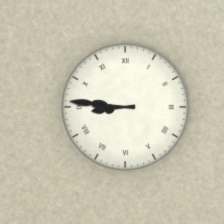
8:46
